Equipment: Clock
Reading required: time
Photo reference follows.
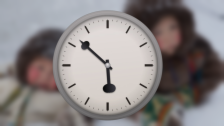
5:52
